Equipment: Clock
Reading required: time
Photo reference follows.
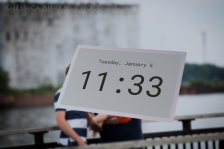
11:33
